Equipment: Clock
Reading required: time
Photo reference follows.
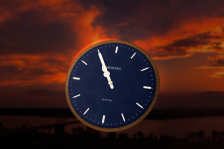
10:55
